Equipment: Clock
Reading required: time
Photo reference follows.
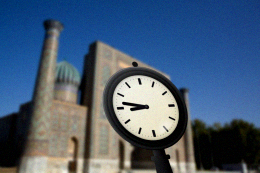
8:47
